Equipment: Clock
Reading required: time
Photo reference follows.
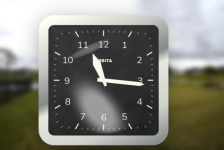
11:16
